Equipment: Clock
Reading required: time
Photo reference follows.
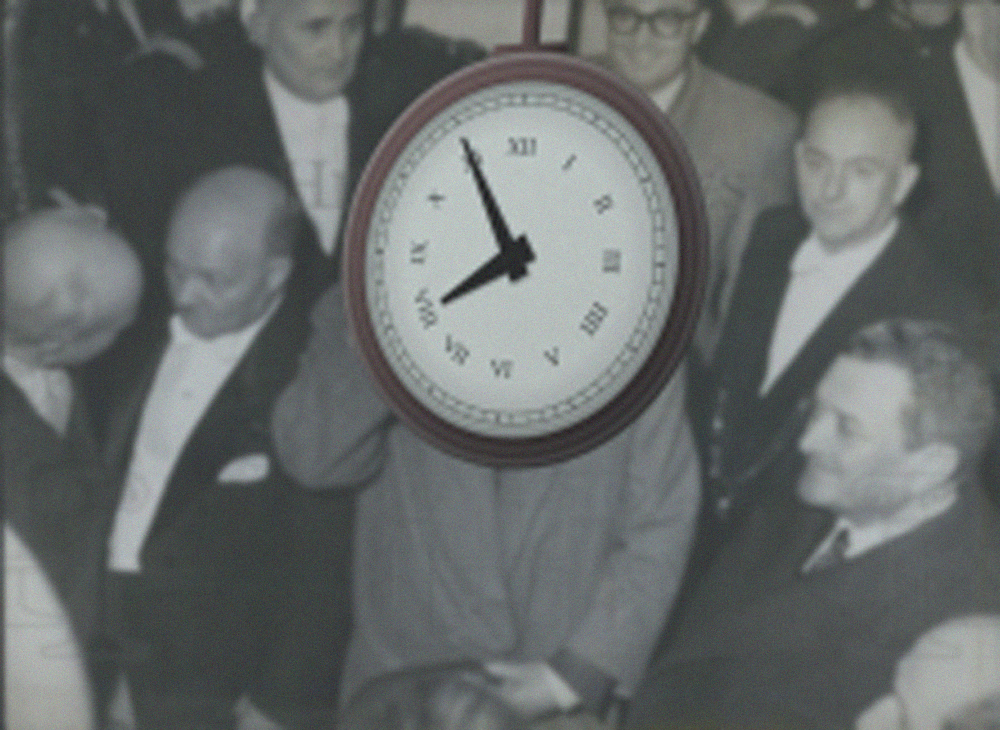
7:55
